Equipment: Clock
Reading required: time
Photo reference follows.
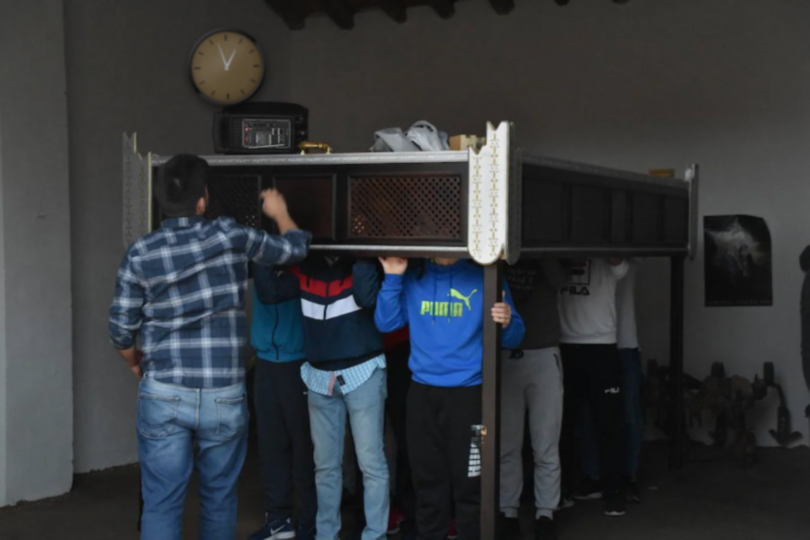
12:57
